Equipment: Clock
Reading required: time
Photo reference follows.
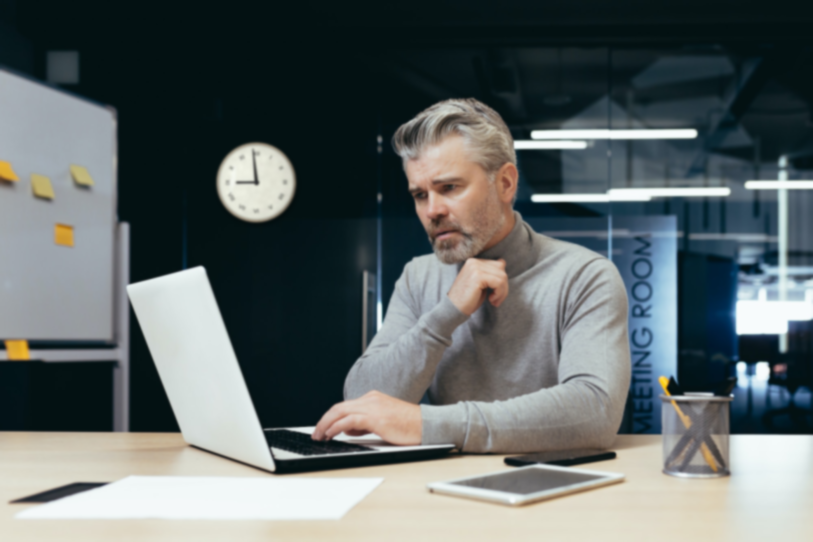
8:59
